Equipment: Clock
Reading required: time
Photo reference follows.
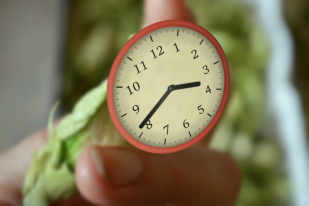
3:41
